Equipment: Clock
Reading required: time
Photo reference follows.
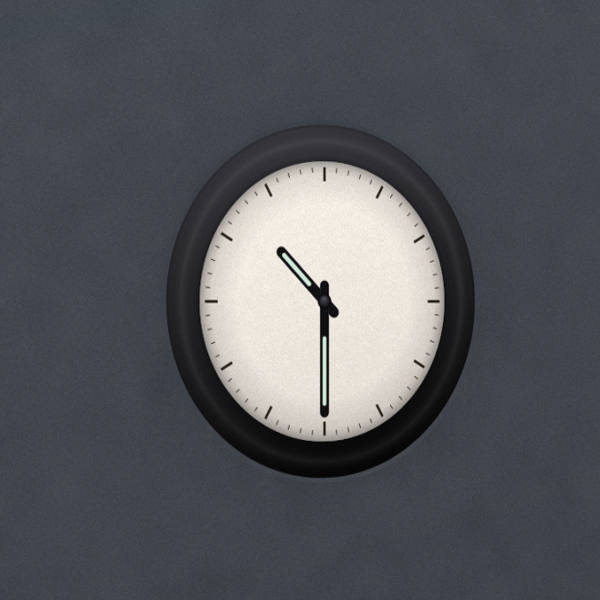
10:30
